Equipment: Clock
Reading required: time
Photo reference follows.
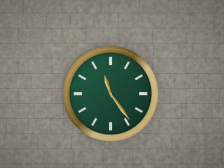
11:24
